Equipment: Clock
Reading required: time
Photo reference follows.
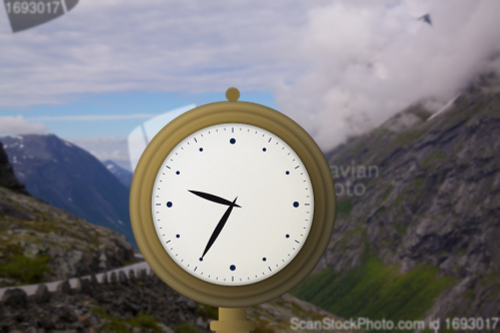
9:35
